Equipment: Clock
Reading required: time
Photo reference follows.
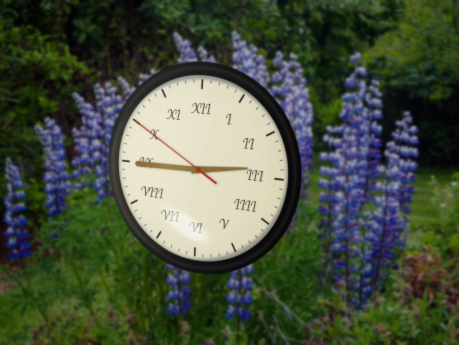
2:44:50
